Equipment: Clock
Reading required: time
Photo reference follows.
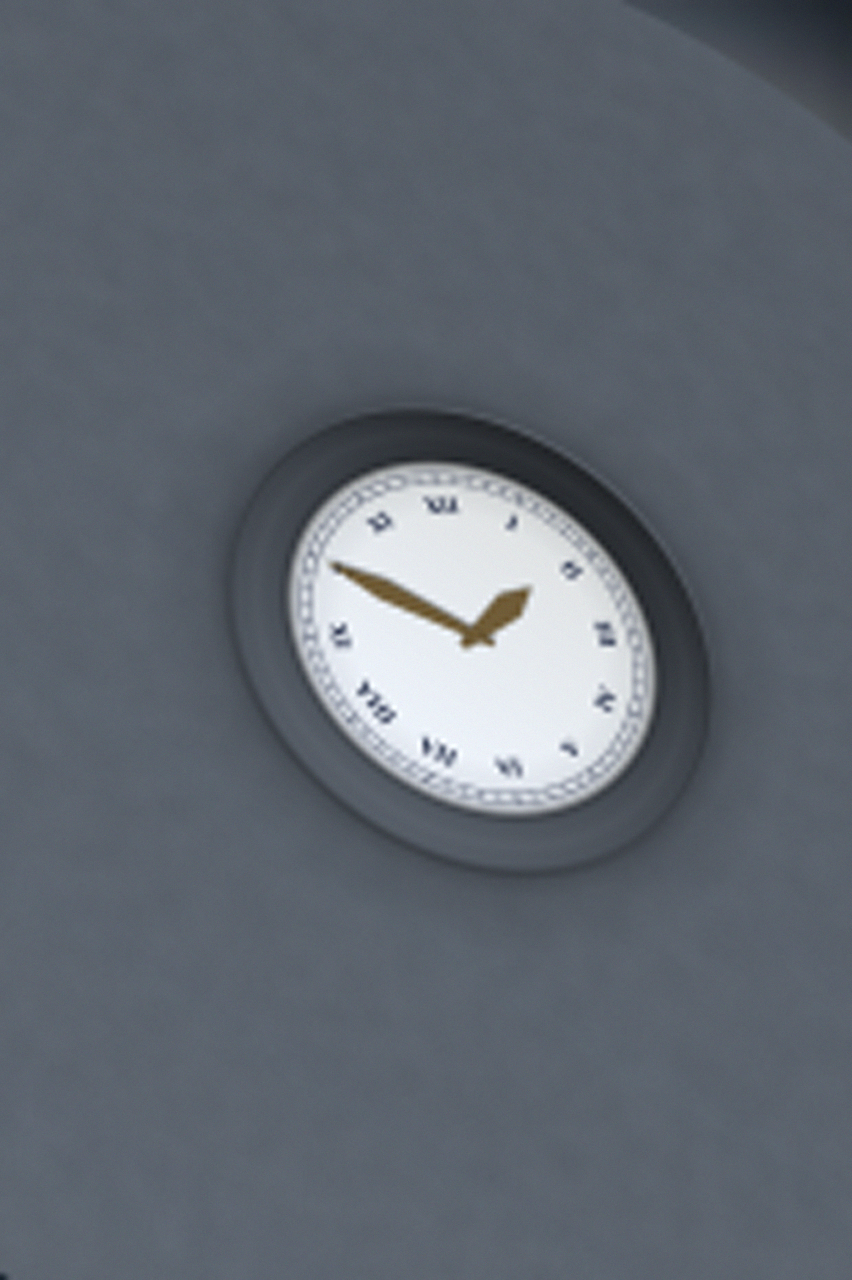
1:50
